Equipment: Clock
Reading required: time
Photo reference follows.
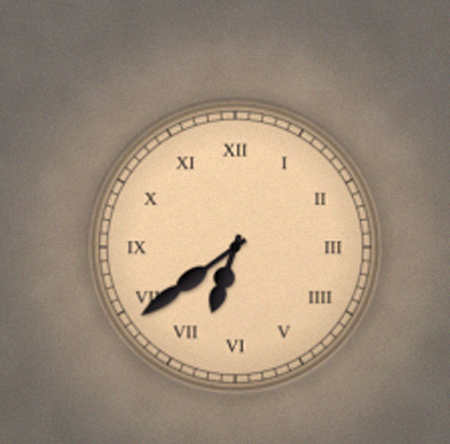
6:39
